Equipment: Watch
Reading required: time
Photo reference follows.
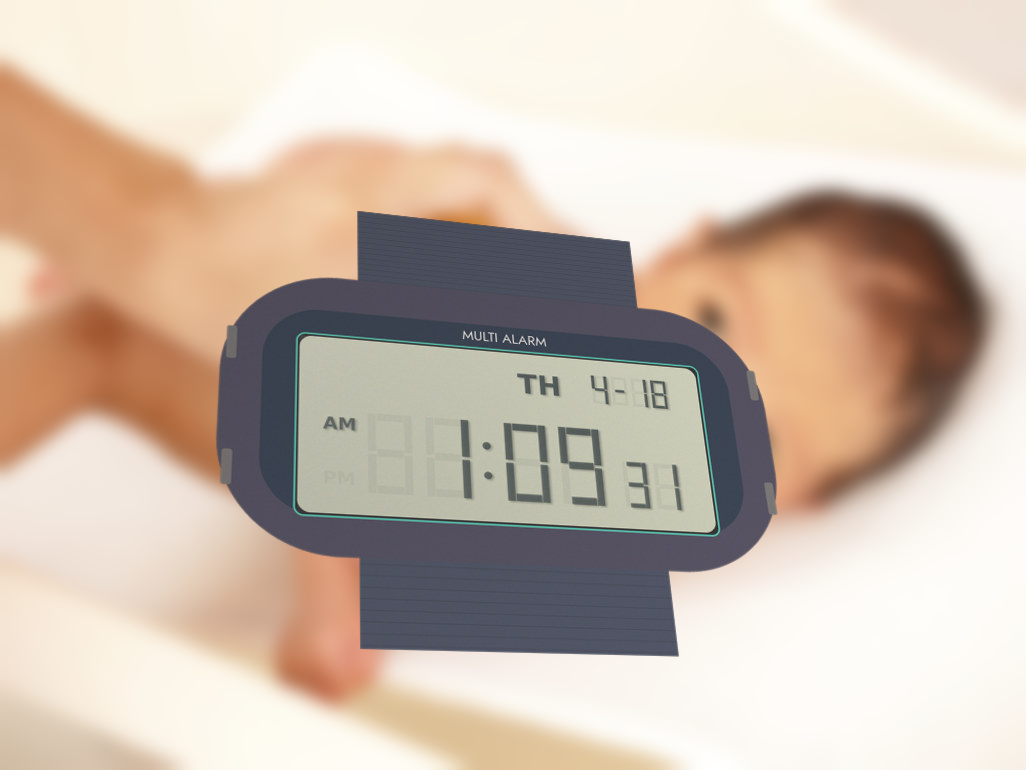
1:09:31
